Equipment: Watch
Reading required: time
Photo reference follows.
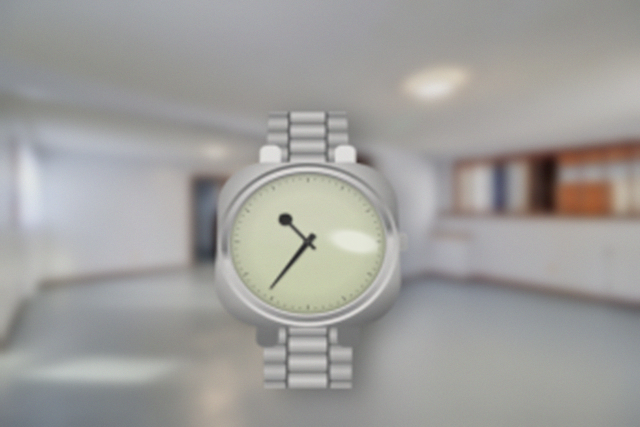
10:36
